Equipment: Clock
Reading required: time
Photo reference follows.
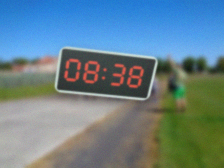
8:38
